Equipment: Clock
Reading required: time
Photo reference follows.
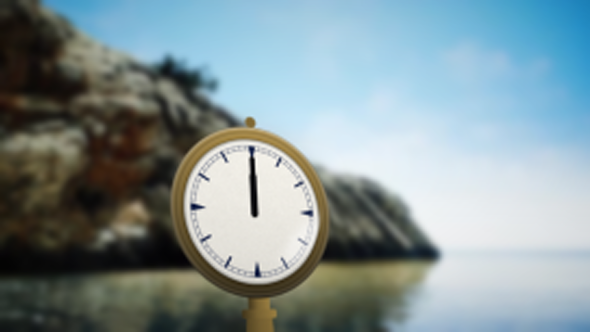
12:00
